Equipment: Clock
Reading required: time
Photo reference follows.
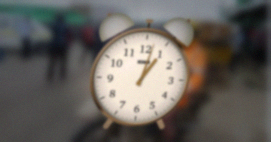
1:02
